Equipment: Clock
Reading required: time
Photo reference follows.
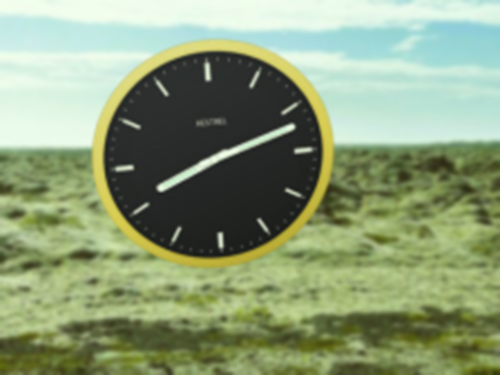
8:12
